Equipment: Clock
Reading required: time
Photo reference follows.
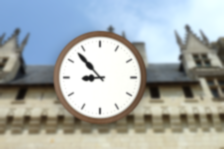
8:53
